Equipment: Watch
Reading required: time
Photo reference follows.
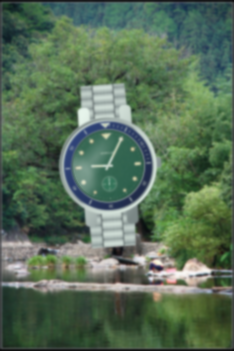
9:05
